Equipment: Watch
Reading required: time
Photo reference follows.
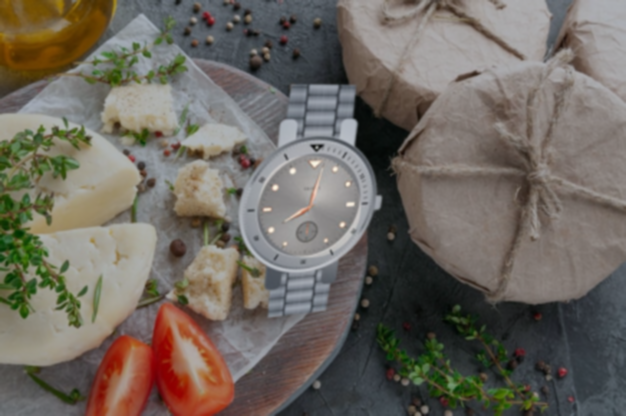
8:02
